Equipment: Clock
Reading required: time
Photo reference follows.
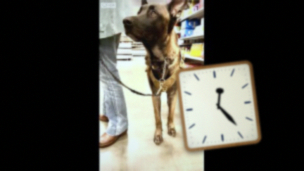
12:24
